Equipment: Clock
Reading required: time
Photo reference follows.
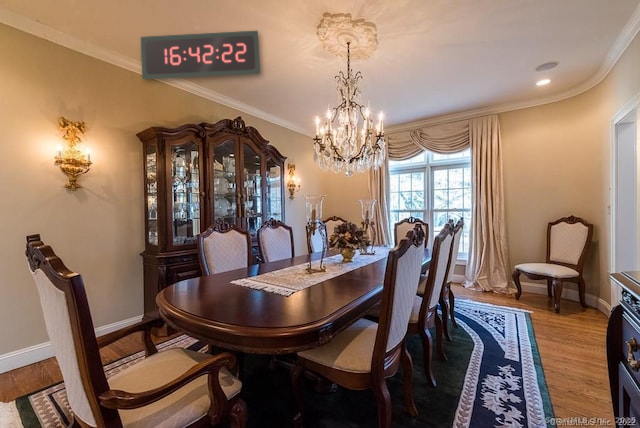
16:42:22
